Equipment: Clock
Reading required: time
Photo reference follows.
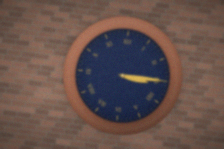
3:15
